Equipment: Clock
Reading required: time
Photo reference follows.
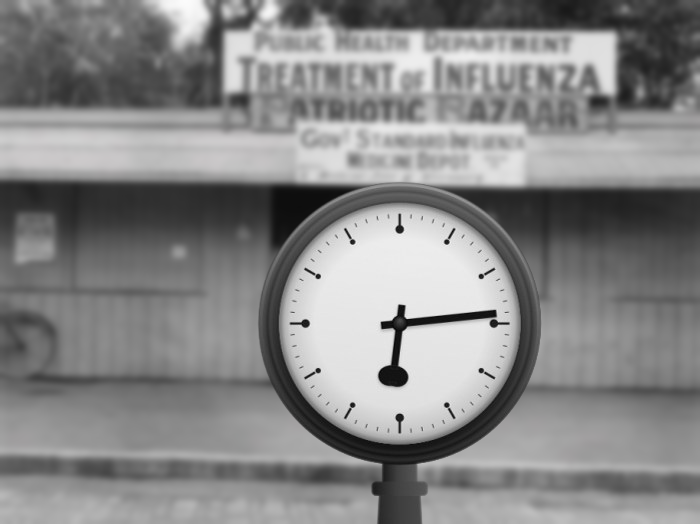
6:14
